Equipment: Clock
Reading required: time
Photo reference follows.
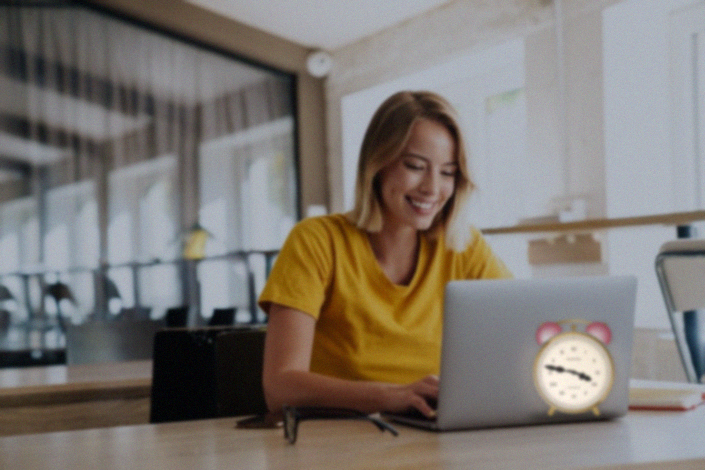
3:47
